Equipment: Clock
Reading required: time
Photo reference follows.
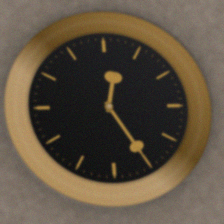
12:25
